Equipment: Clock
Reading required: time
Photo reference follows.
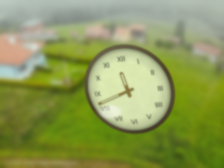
11:42
